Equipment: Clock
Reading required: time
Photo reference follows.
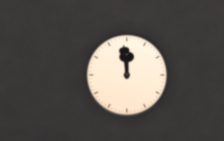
11:59
